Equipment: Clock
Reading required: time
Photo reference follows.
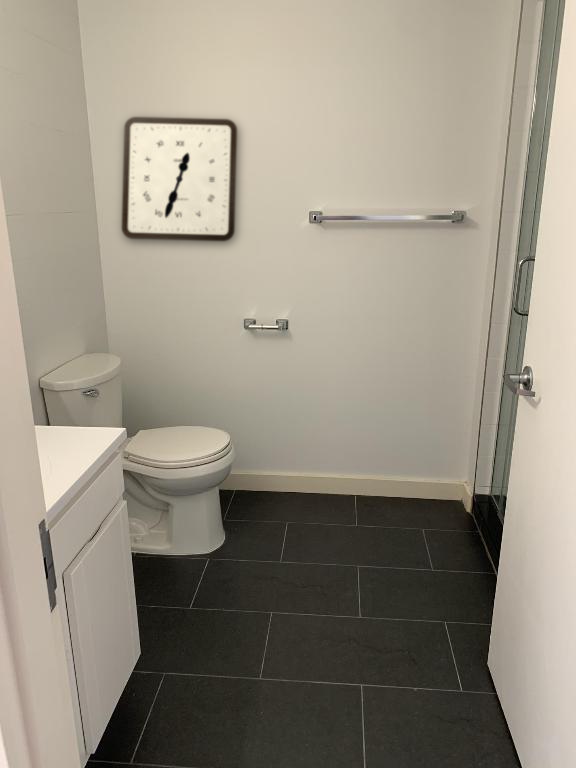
12:33
